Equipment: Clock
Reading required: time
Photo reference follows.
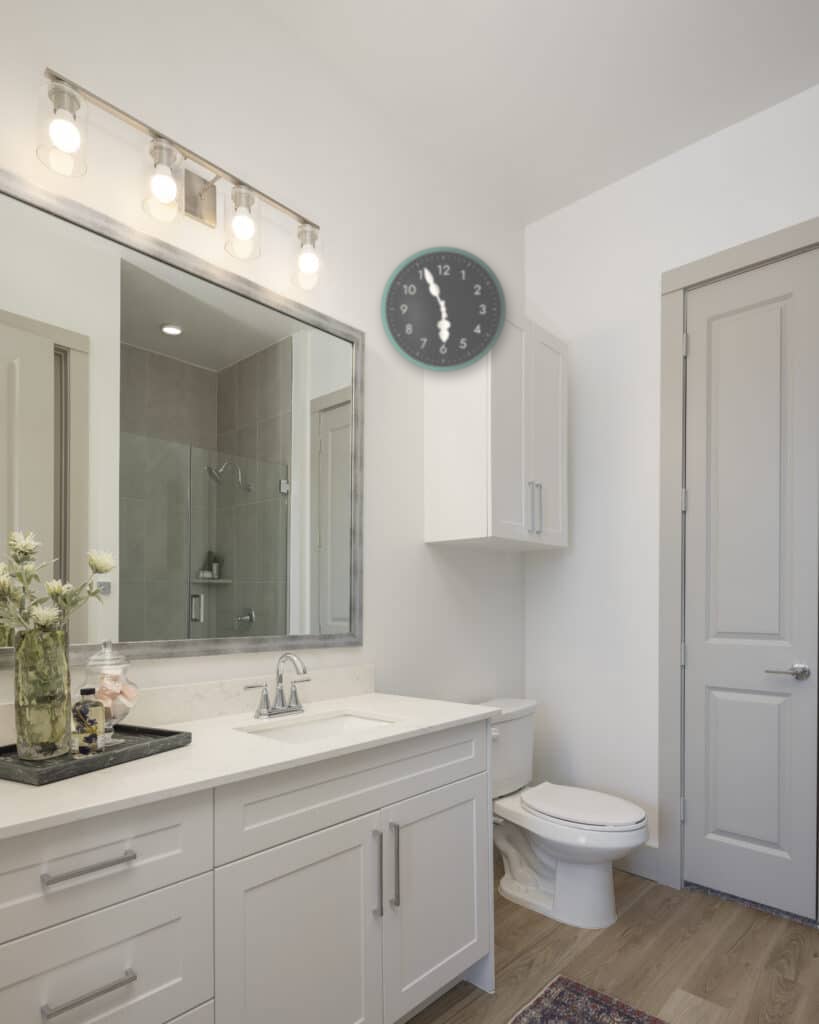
5:56
